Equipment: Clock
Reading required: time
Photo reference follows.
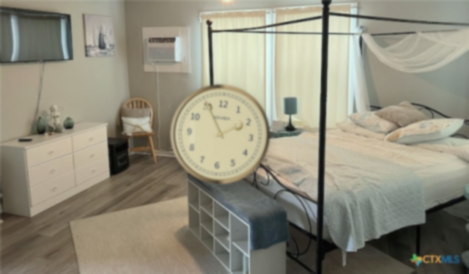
1:55
